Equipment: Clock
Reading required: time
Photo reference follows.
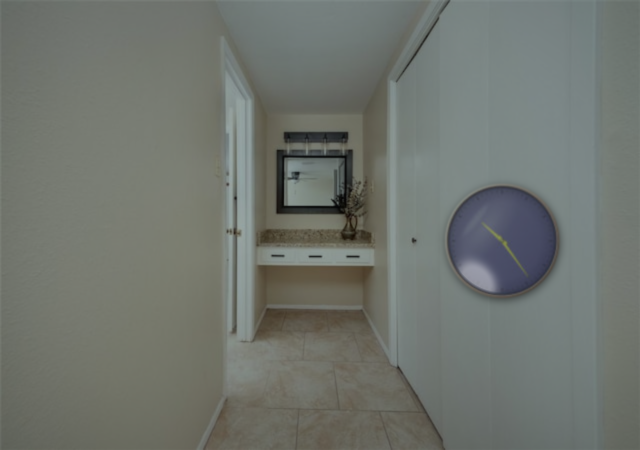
10:24
